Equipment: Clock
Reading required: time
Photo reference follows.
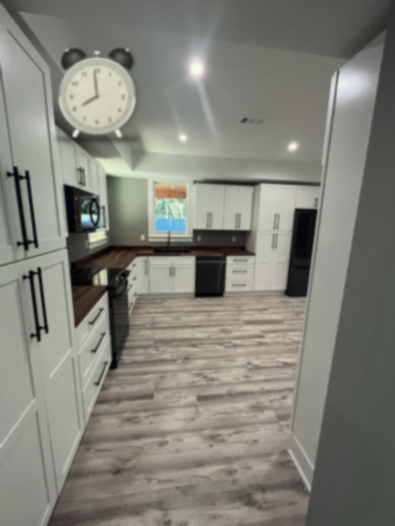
7:59
